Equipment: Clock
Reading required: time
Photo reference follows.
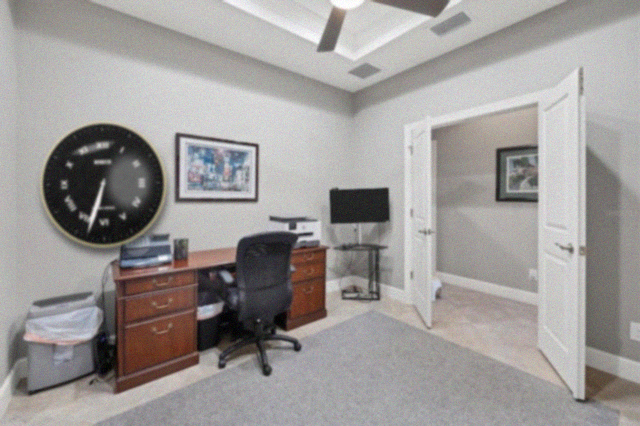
6:33
